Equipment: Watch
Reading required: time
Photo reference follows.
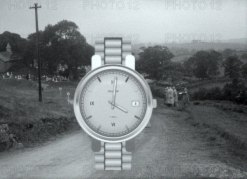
4:01
